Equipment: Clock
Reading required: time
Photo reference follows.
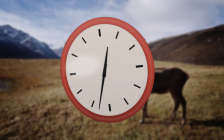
12:33
